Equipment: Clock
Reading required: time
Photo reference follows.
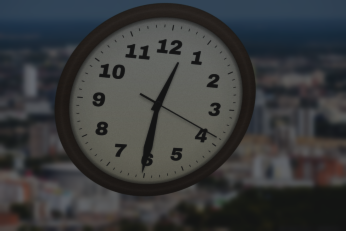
12:30:19
